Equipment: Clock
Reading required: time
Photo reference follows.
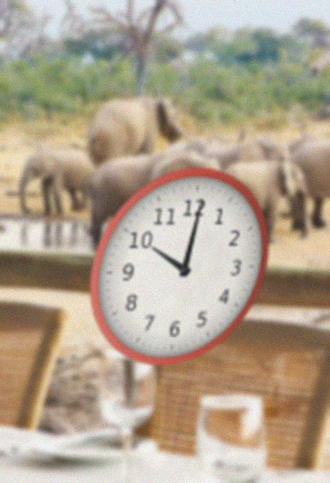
10:01
